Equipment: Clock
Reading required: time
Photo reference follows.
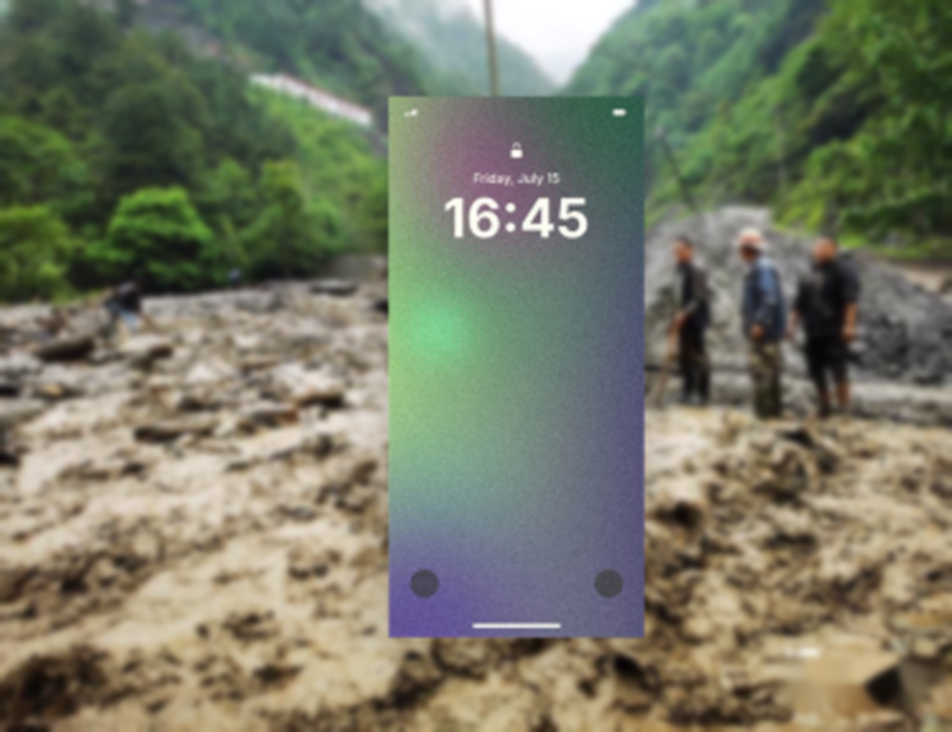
16:45
